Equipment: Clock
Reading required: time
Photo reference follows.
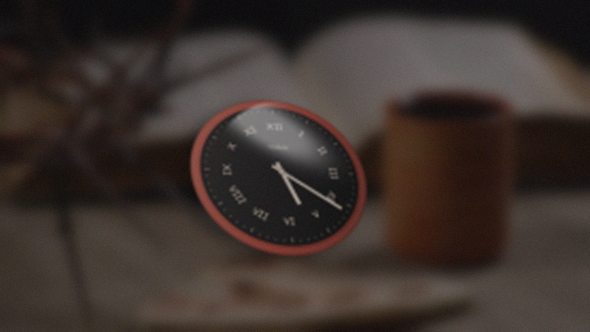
5:21
